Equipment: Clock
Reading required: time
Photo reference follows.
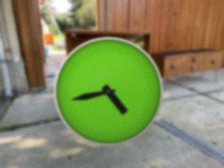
4:43
